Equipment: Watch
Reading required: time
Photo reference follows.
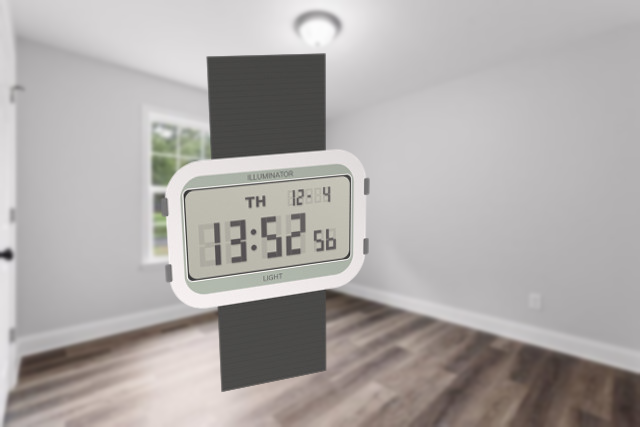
13:52:56
